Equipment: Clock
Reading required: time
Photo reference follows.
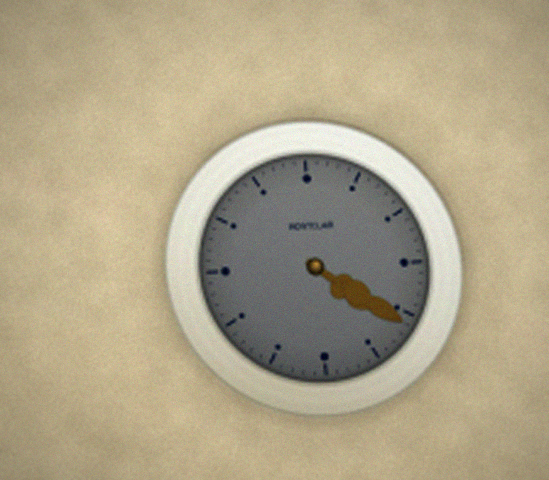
4:21
